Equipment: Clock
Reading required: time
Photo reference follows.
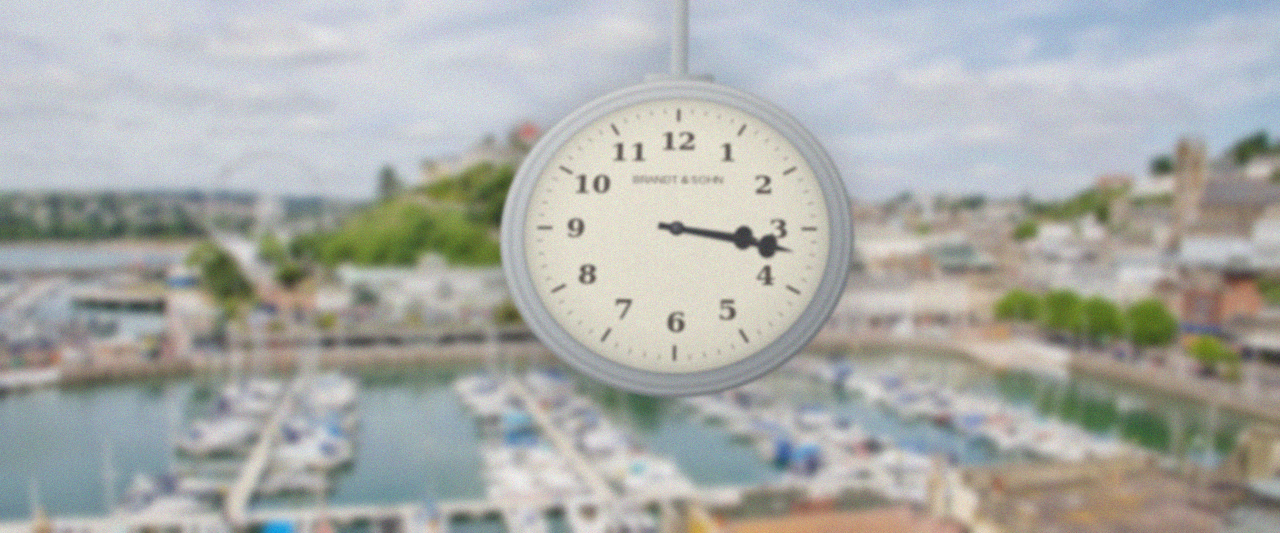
3:17
